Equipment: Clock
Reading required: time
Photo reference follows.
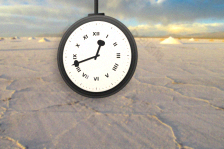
12:42
